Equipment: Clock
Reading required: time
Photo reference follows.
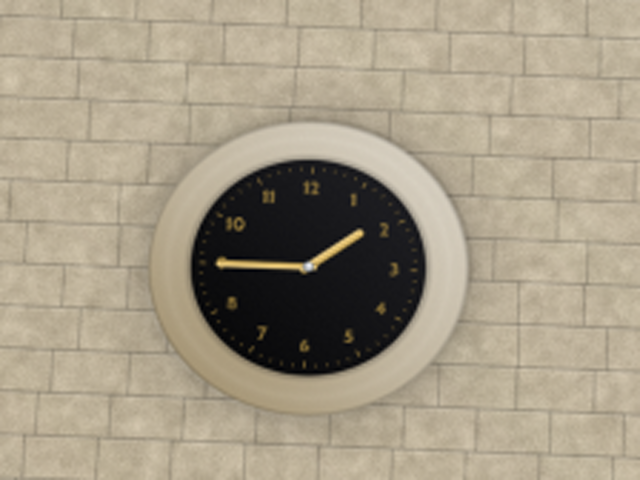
1:45
